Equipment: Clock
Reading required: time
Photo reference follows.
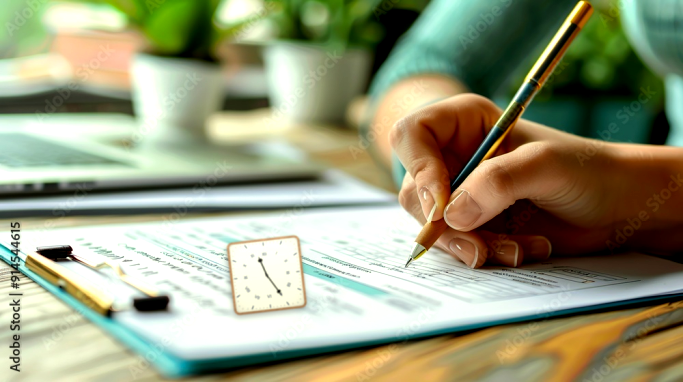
11:25
